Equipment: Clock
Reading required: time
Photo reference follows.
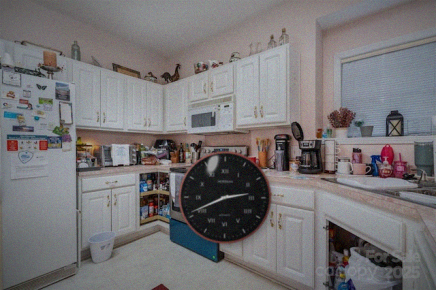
2:41
